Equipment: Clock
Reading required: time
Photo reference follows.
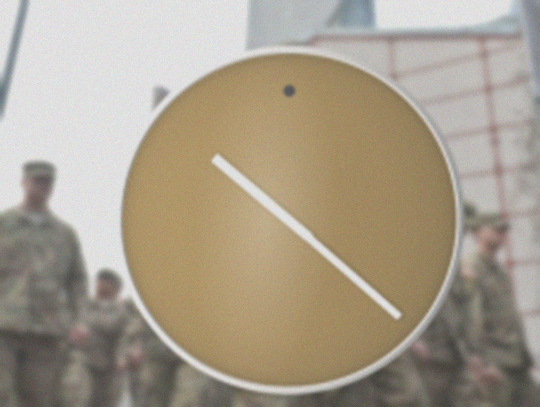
10:22
